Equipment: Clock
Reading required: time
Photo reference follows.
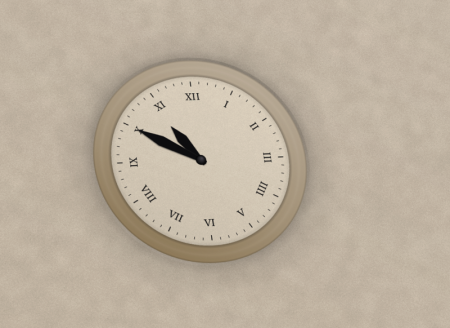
10:50
